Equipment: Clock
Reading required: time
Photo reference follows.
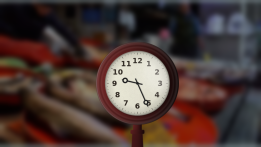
9:26
